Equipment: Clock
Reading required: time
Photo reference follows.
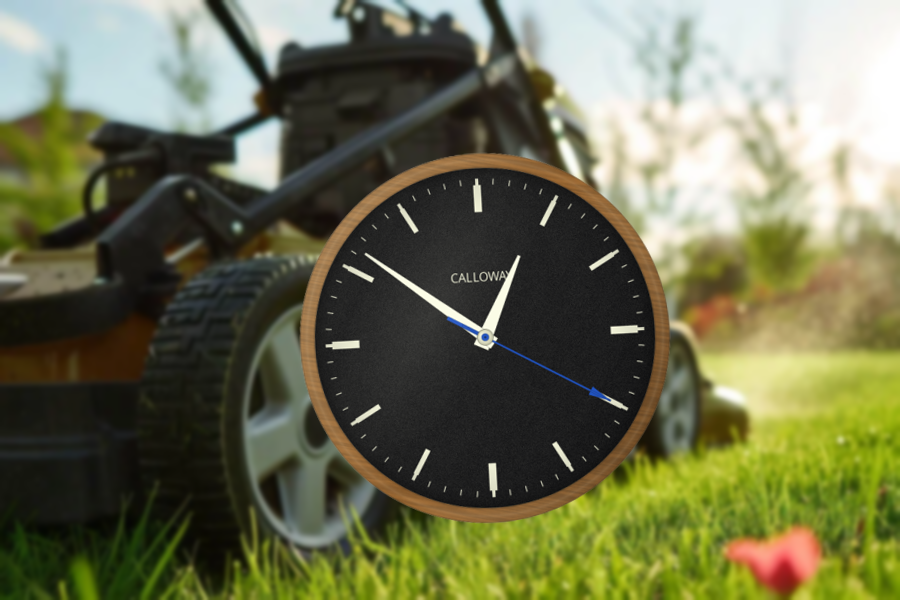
12:51:20
